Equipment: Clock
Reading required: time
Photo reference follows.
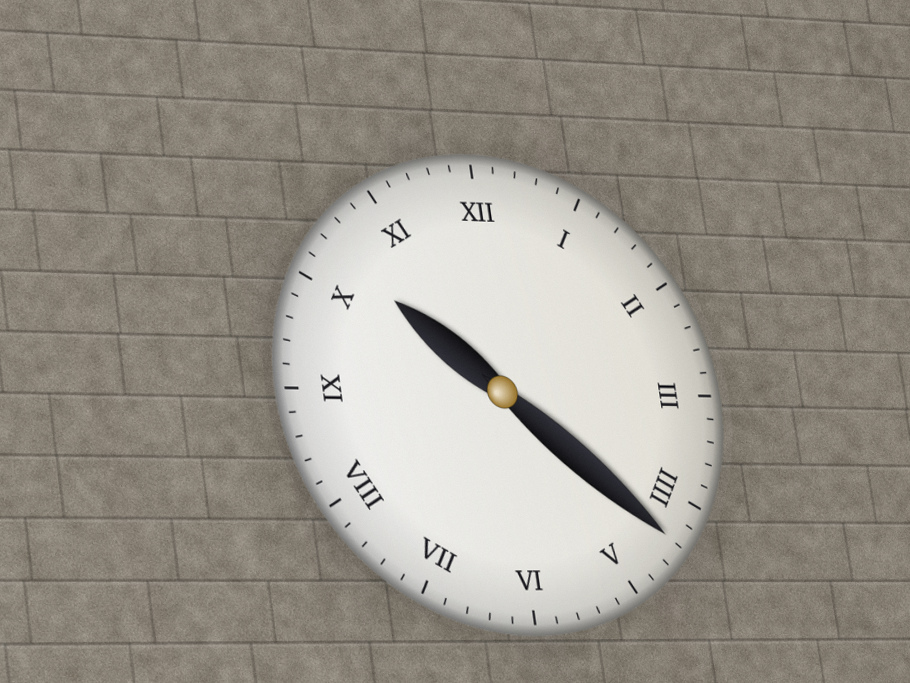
10:22
